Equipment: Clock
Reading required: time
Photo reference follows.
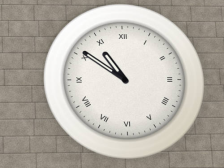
10:51
